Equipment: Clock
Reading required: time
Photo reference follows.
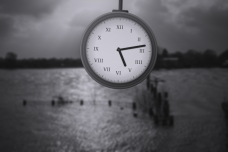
5:13
